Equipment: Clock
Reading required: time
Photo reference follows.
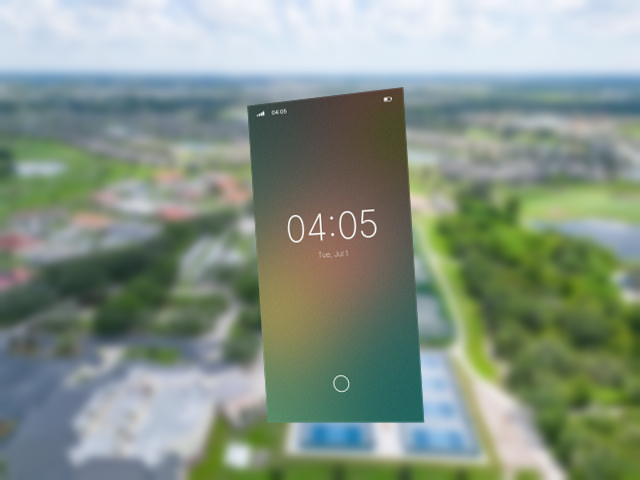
4:05
